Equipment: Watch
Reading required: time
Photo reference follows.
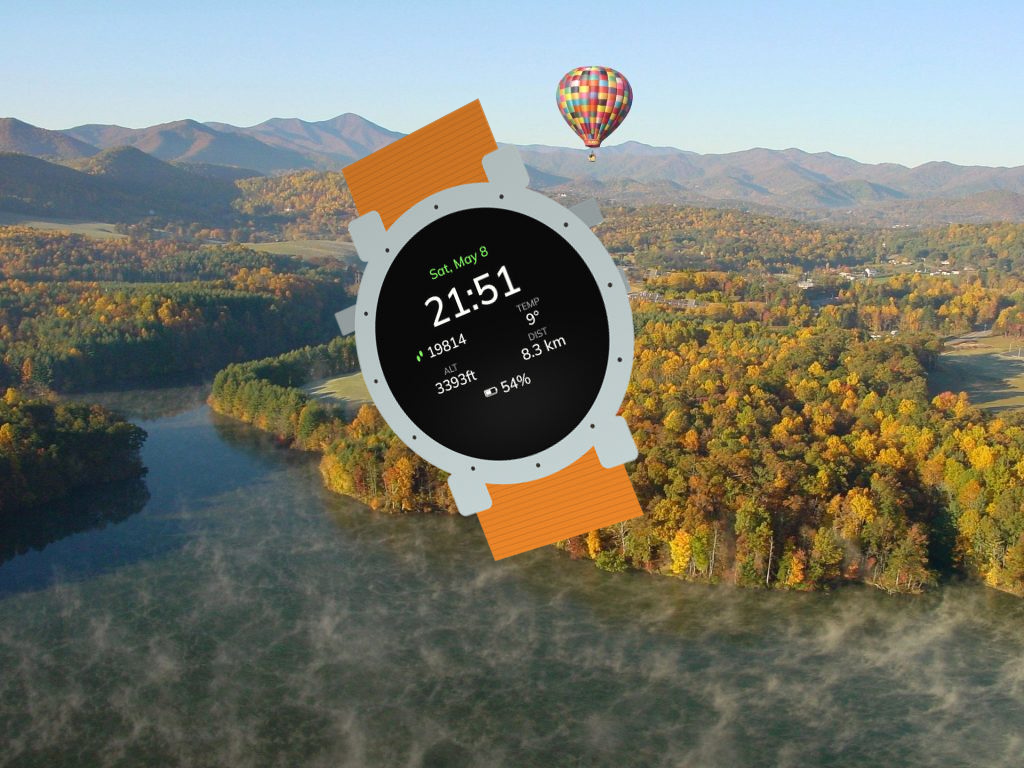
21:51
